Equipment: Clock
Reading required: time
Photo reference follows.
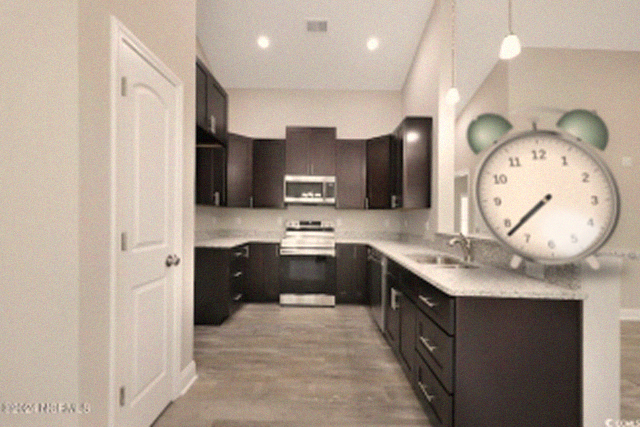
7:38
